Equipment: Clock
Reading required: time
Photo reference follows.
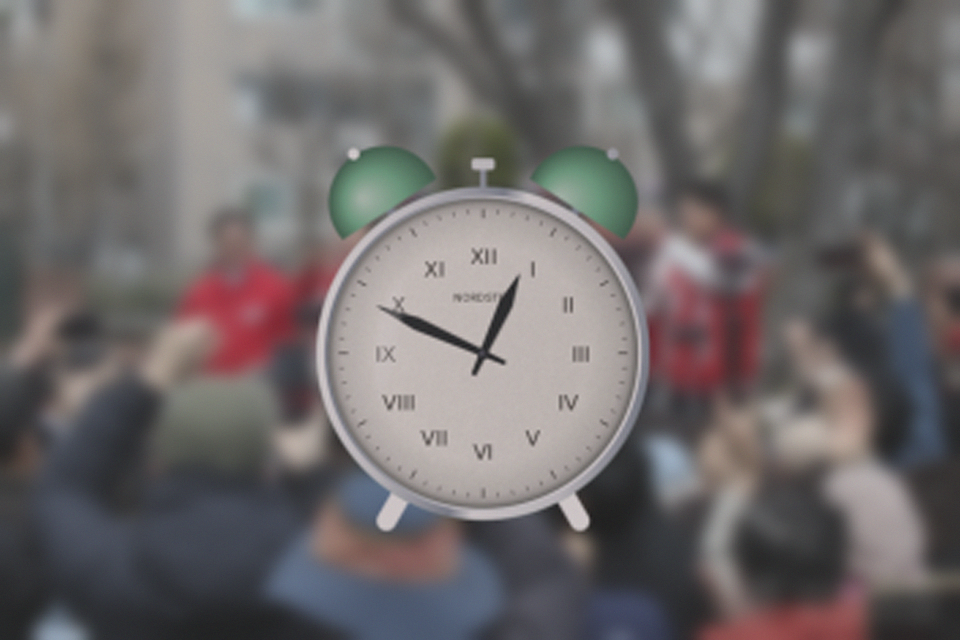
12:49
